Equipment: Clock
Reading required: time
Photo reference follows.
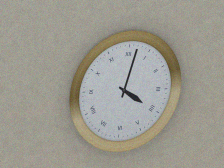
4:02
